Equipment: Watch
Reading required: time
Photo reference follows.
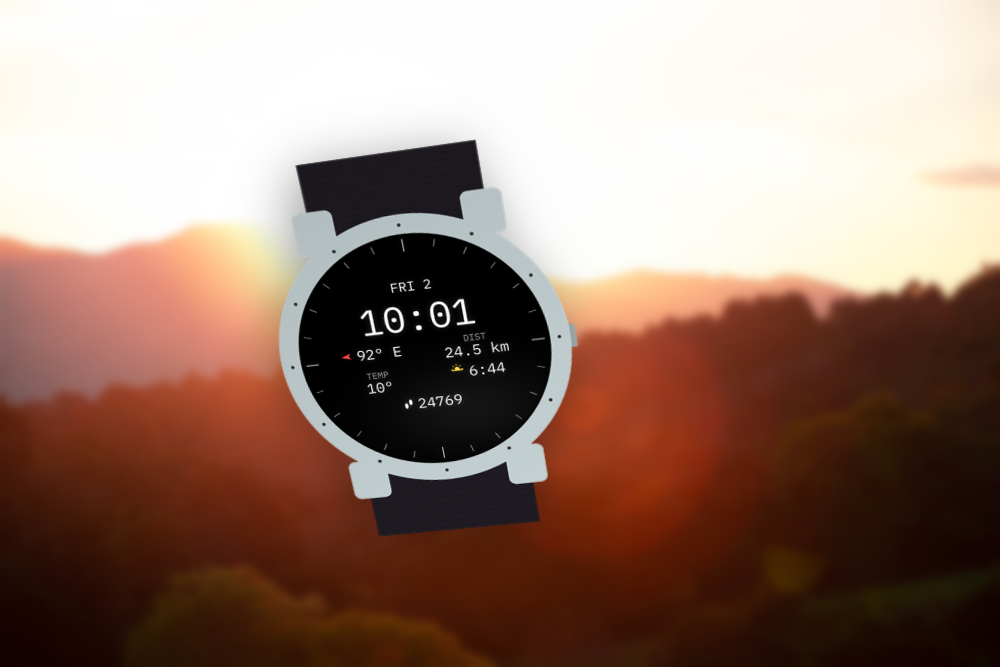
10:01
